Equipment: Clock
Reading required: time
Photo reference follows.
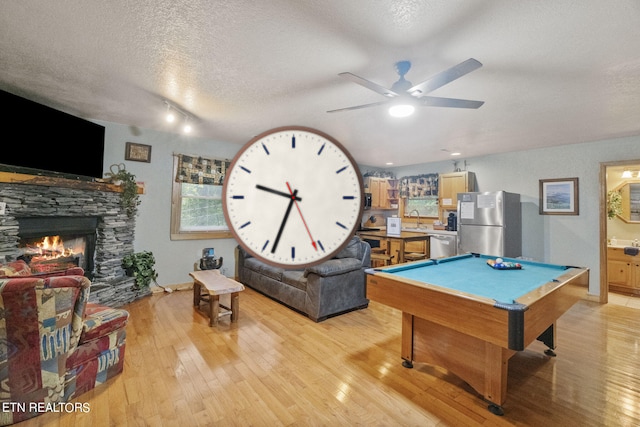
9:33:26
